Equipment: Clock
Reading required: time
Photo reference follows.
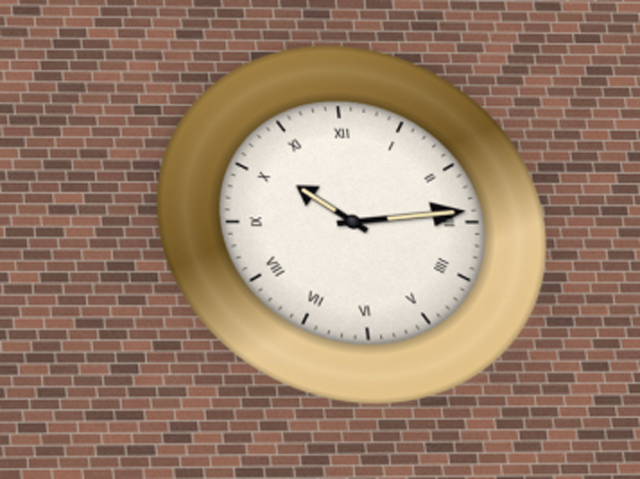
10:14
